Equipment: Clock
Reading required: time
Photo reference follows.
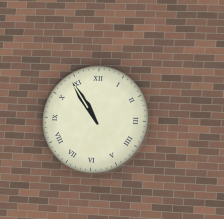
10:54
